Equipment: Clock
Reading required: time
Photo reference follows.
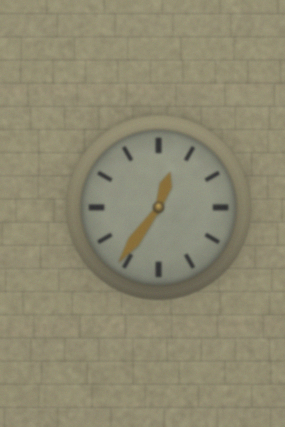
12:36
